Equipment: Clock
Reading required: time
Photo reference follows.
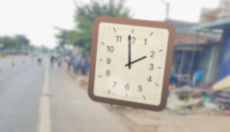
1:59
